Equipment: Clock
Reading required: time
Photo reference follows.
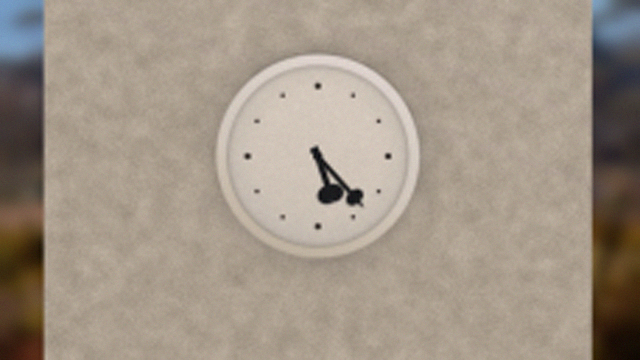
5:23
